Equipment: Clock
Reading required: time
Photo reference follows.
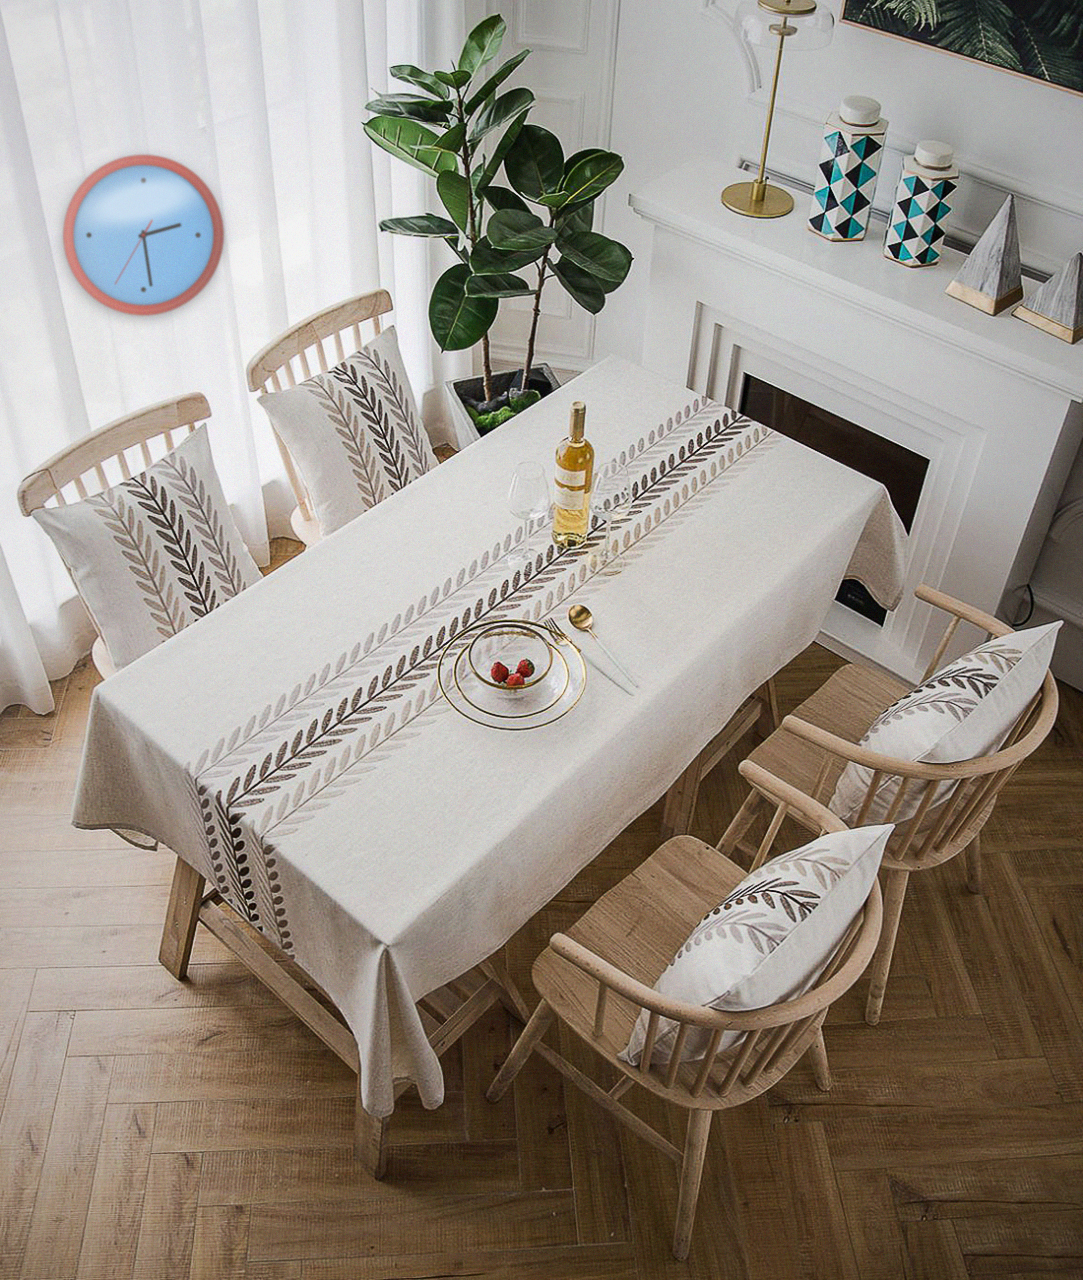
2:28:35
